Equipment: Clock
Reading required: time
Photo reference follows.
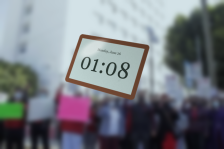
1:08
